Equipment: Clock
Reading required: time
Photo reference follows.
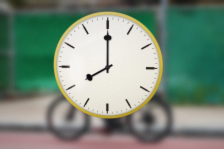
8:00
